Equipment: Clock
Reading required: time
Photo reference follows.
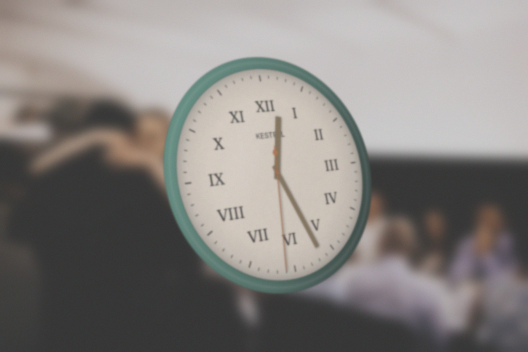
12:26:31
